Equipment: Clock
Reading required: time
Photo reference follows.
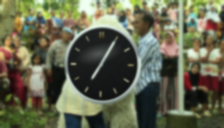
7:05
